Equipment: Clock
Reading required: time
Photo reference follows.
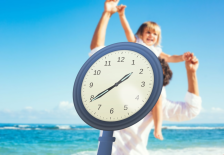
1:39
